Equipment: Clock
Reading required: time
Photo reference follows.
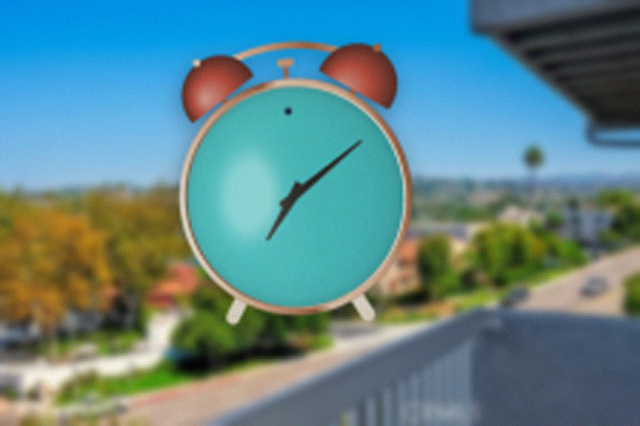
7:09
